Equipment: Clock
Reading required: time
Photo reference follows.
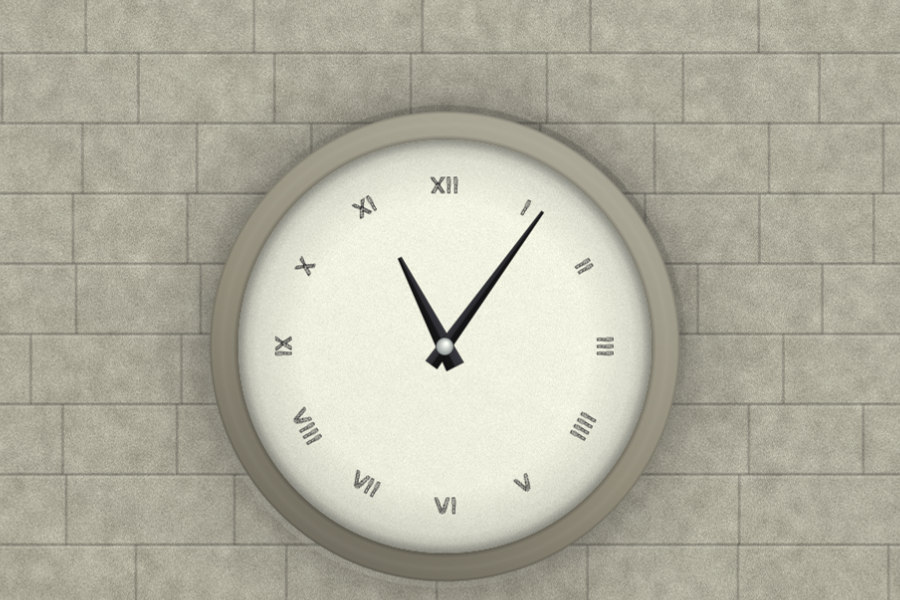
11:06
